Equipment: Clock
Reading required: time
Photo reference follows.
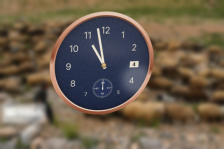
10:58
